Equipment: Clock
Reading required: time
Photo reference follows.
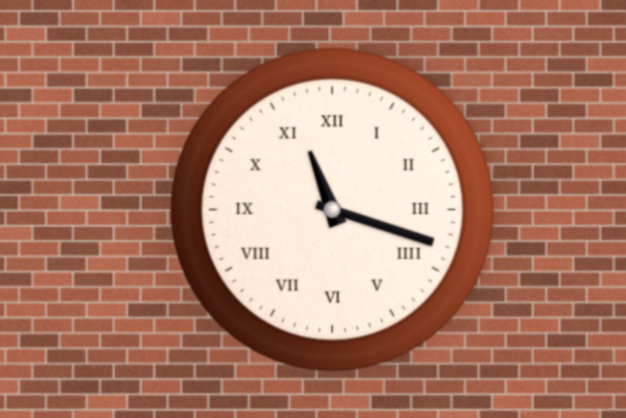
11:18
